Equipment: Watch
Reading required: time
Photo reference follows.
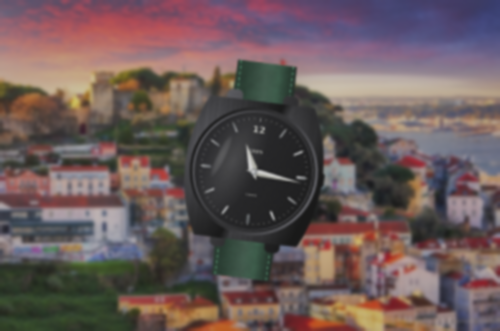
11:16
